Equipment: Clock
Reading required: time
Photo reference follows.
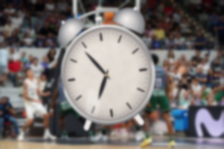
6:54
